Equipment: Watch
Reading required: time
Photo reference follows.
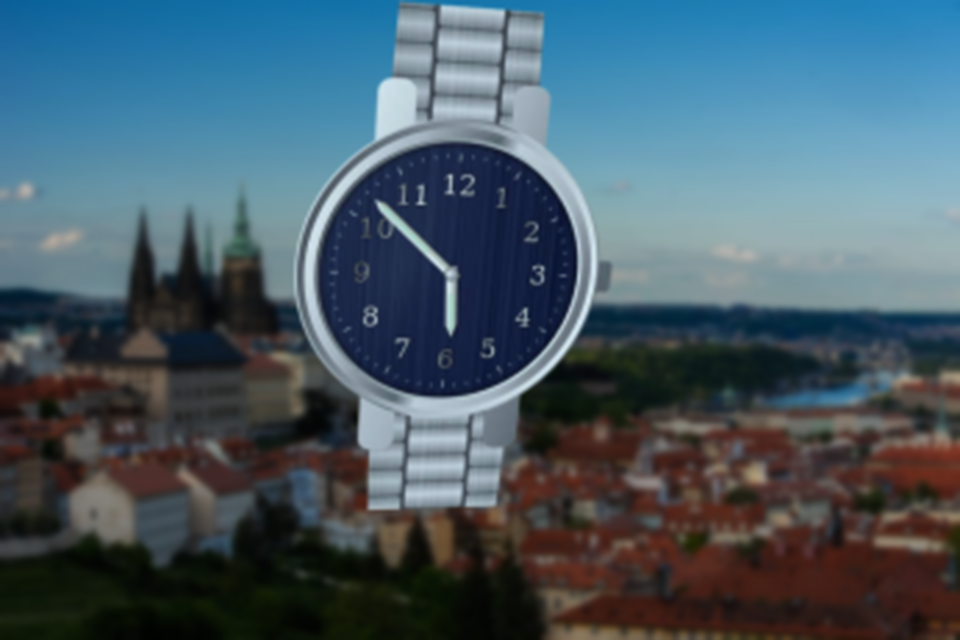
5:52
